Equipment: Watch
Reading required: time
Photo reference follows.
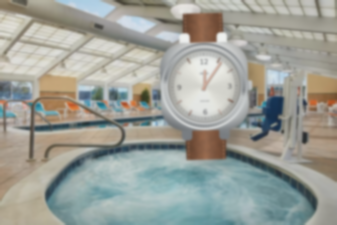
12:06
